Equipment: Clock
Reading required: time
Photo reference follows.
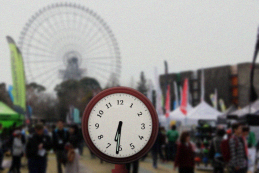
6:31
